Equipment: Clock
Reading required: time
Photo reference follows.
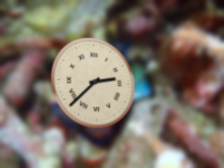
2:38
